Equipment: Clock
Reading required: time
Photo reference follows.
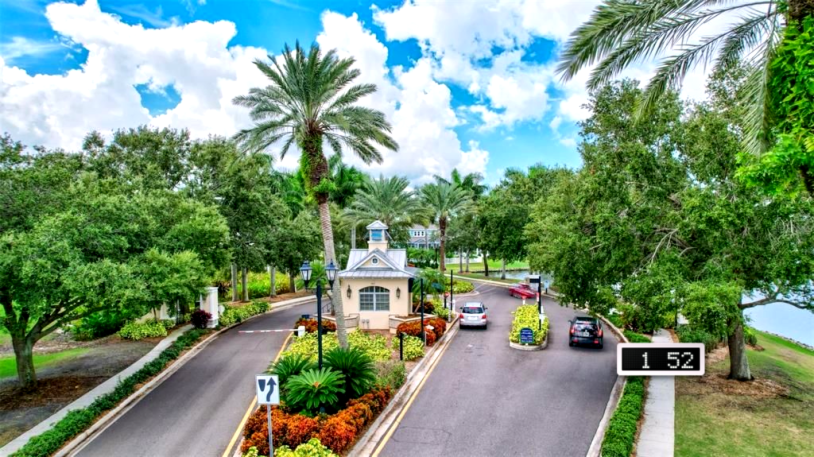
1:52
